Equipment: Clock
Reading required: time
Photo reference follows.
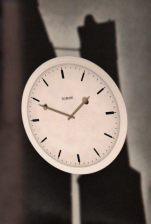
1:49
